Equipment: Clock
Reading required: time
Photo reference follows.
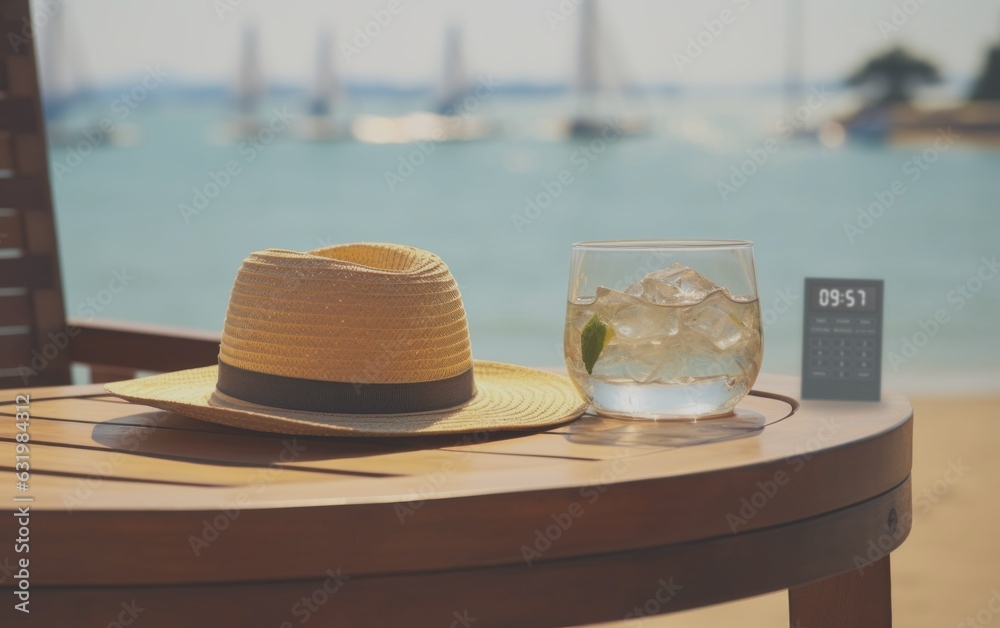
9:57
